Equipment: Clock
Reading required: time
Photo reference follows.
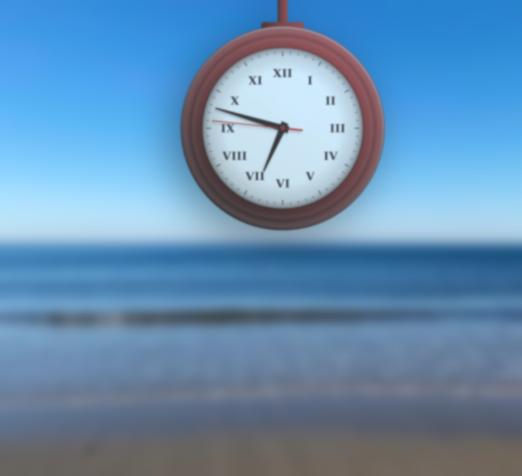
6:47:46
